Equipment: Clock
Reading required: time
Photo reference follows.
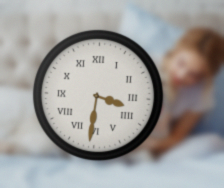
3:31
